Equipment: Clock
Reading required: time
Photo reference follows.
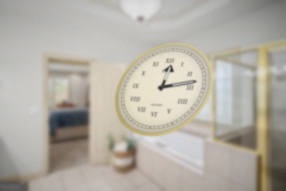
12:13
